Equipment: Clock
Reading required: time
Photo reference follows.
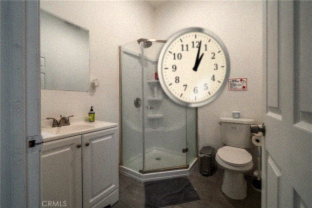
1:02
